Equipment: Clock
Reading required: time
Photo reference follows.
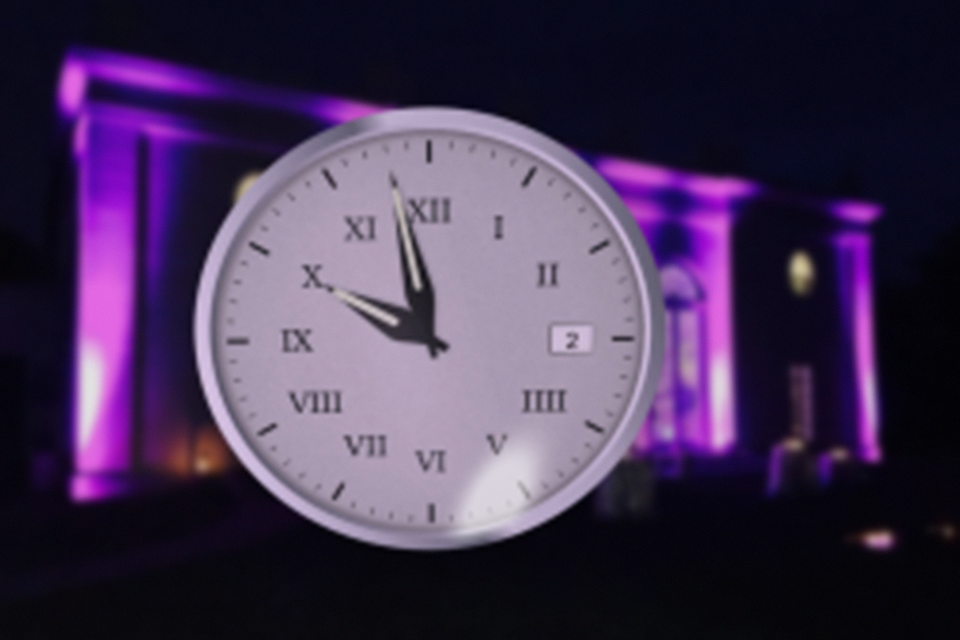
9:58
